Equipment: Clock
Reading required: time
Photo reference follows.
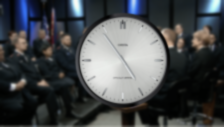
4:54
